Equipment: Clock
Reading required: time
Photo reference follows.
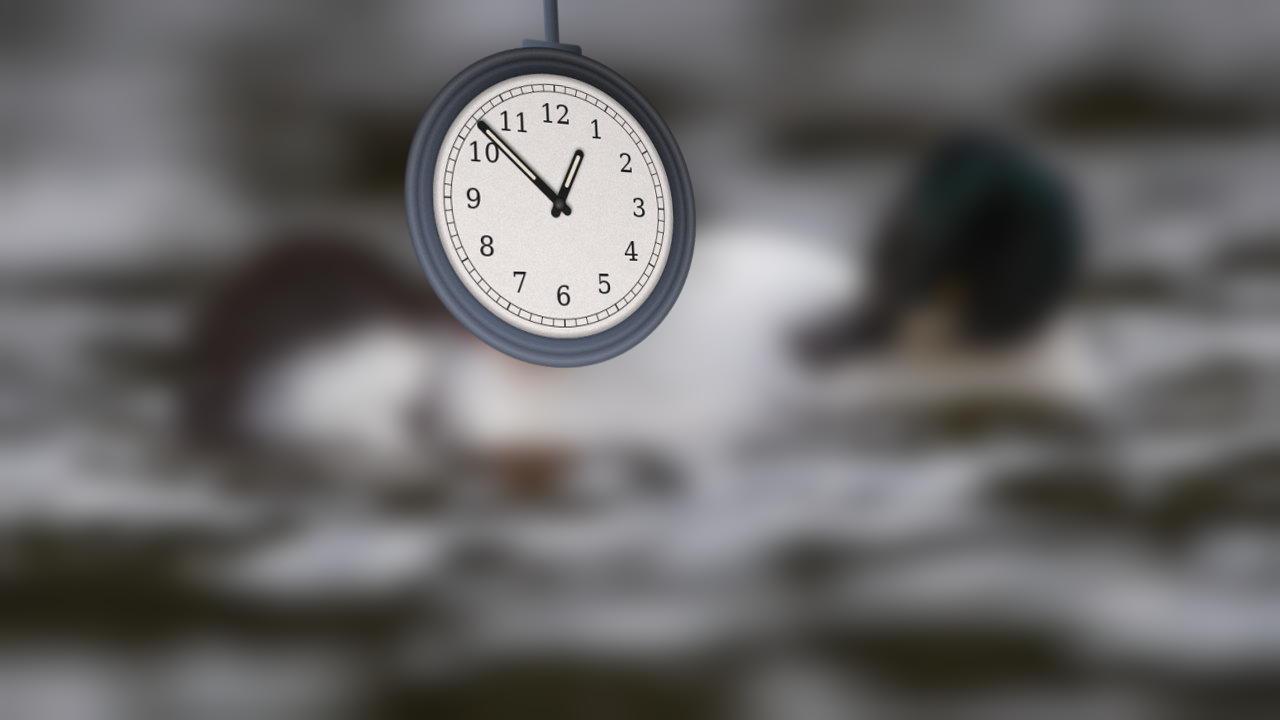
12:52
